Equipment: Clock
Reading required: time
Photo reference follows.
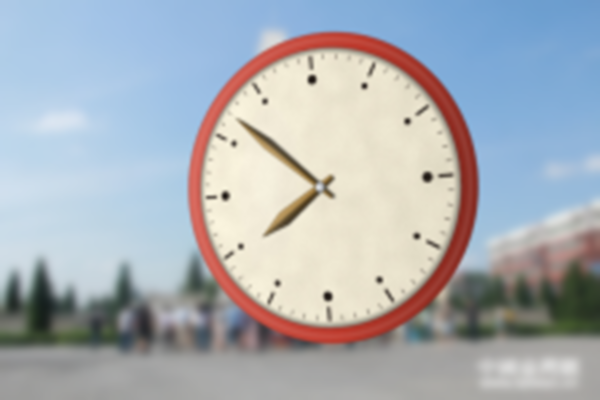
7:52
